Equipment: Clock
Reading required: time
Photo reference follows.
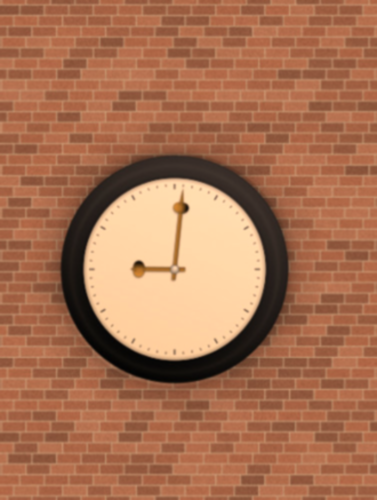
9:01
